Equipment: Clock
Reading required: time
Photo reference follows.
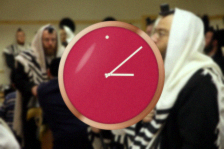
3:09
